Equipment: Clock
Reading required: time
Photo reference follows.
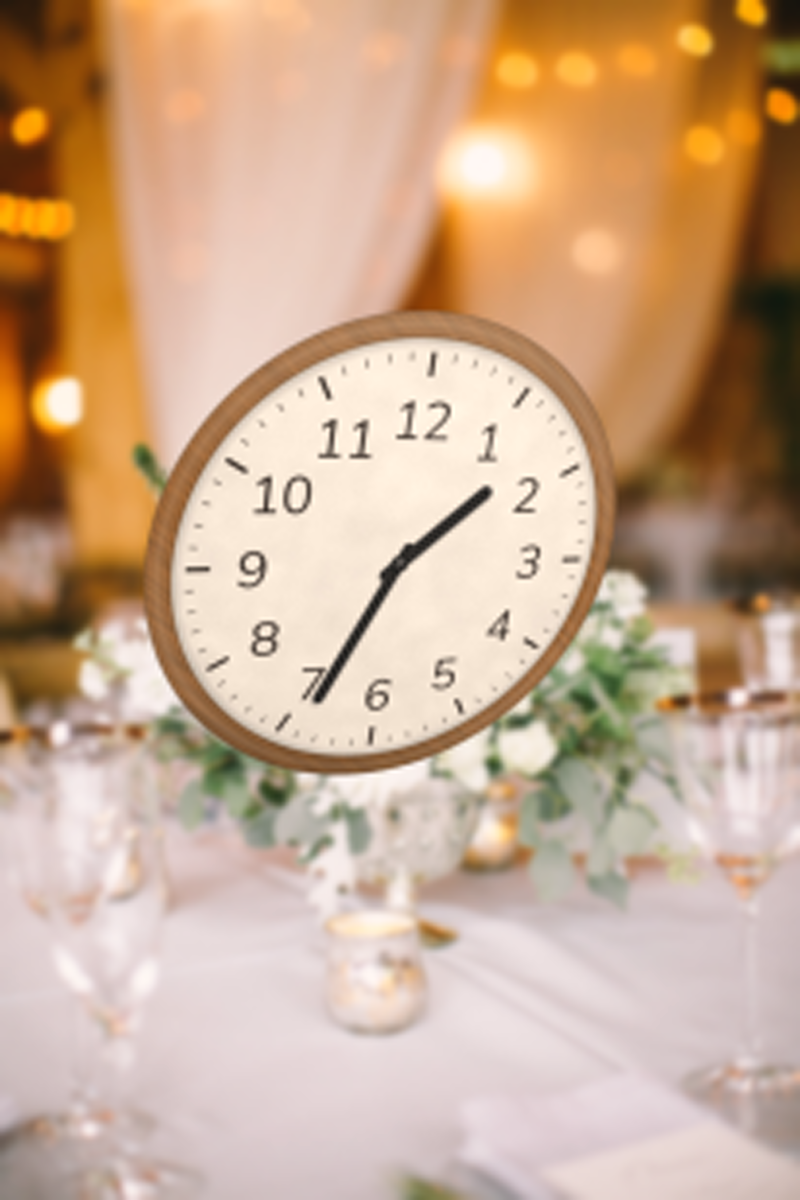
1:34
